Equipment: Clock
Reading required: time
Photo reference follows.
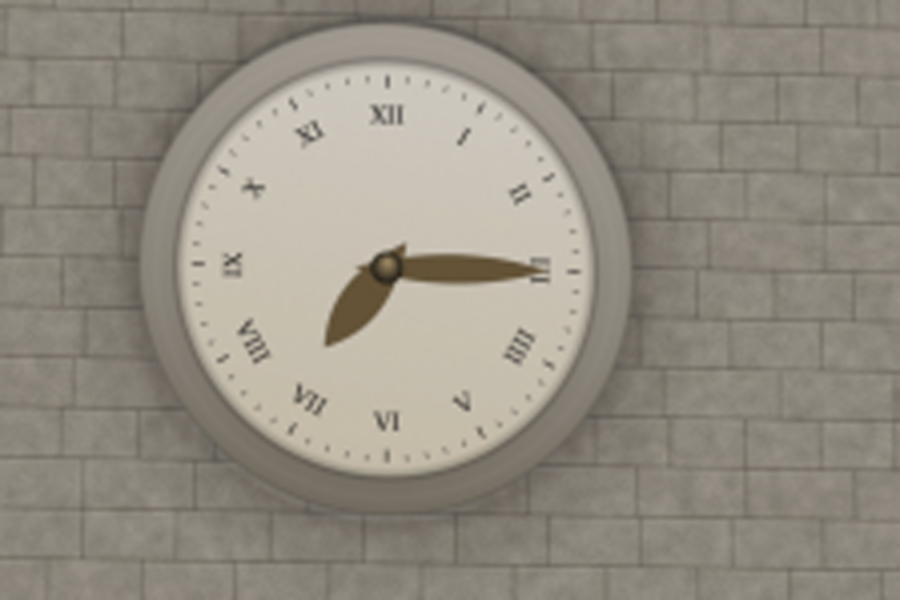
7:15
